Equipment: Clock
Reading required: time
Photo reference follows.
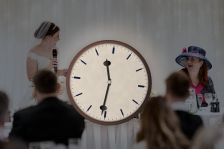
11:31
